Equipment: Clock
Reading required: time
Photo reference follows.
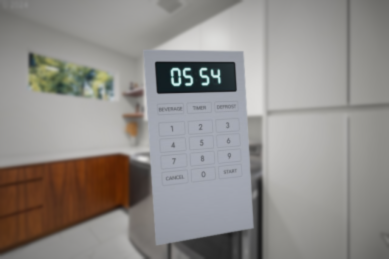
5:54
